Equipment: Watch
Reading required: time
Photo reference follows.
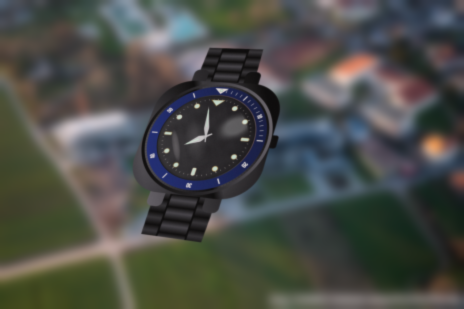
7:58
